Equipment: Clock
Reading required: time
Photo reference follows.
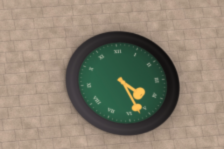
4:27
